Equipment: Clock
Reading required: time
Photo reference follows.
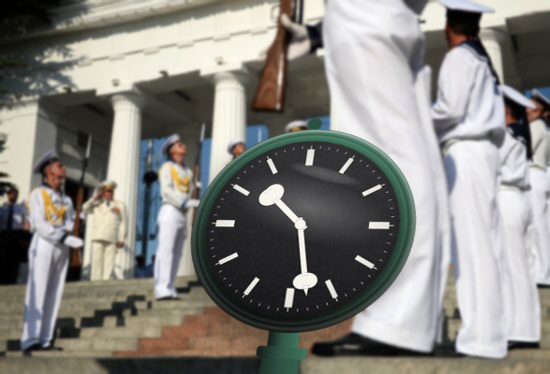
10:28
